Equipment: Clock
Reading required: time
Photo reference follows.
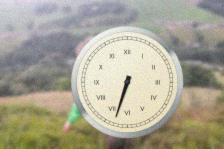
6:33
